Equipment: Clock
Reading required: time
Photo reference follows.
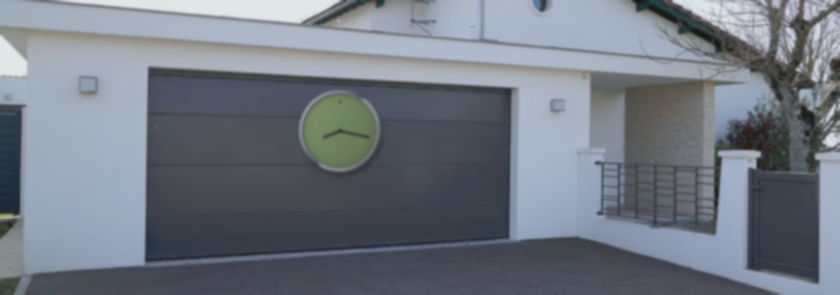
8:17
